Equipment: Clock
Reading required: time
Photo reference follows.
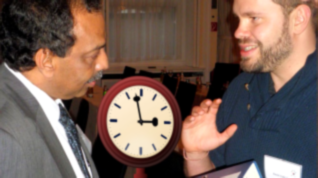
2:58
